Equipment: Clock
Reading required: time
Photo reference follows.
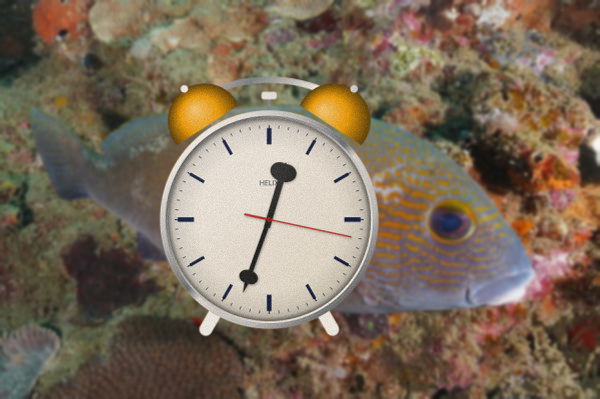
12:33:17
